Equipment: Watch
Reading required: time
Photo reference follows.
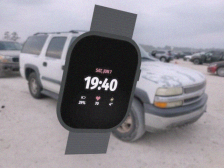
19:40
